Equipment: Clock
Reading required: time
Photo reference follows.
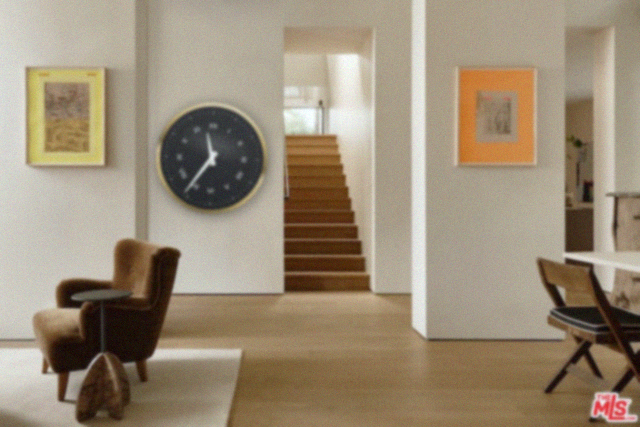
11:36
